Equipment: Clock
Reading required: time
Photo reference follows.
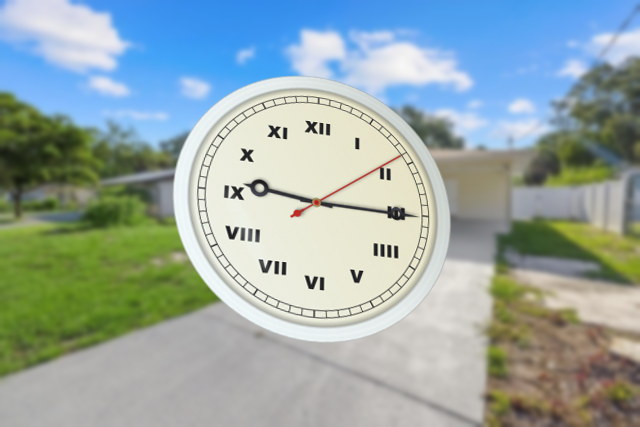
9:15:09
